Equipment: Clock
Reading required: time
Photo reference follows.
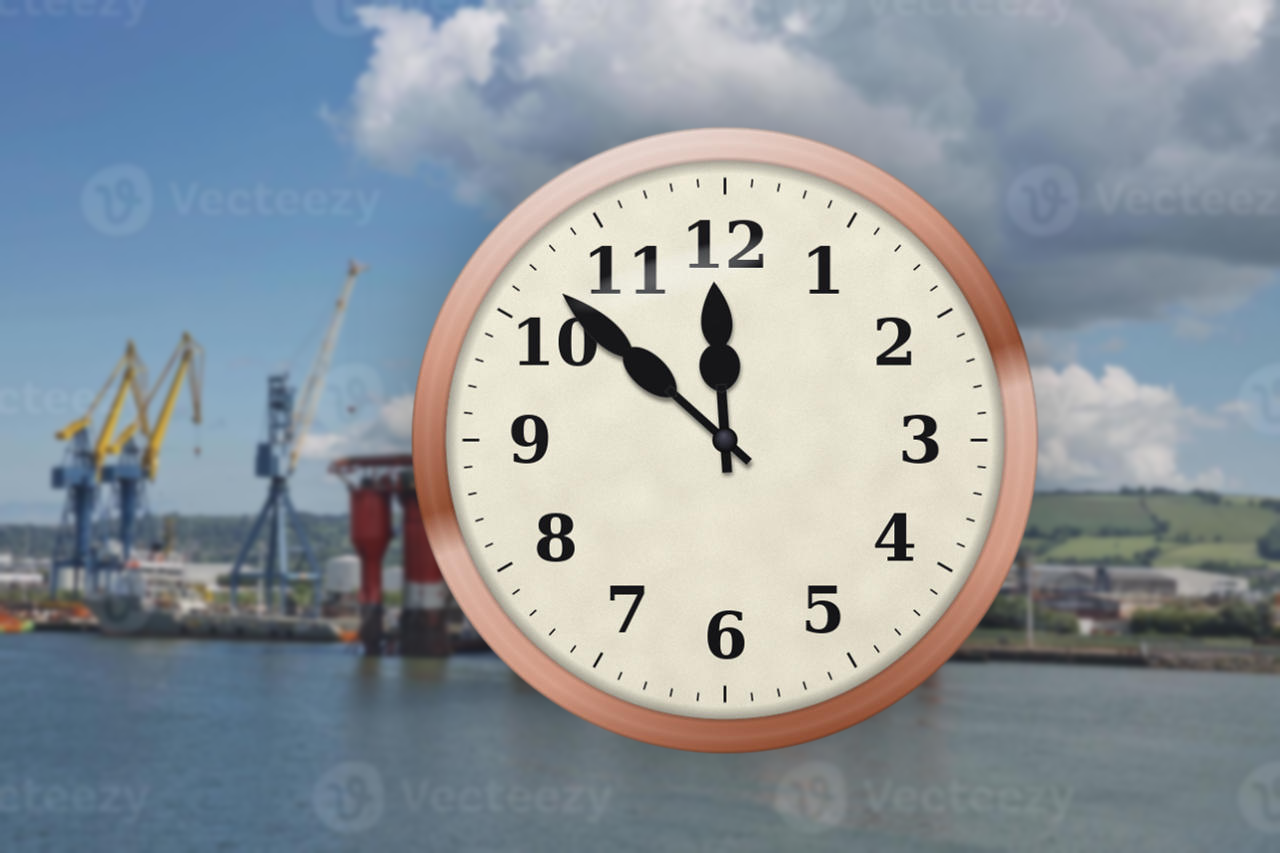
11:52
